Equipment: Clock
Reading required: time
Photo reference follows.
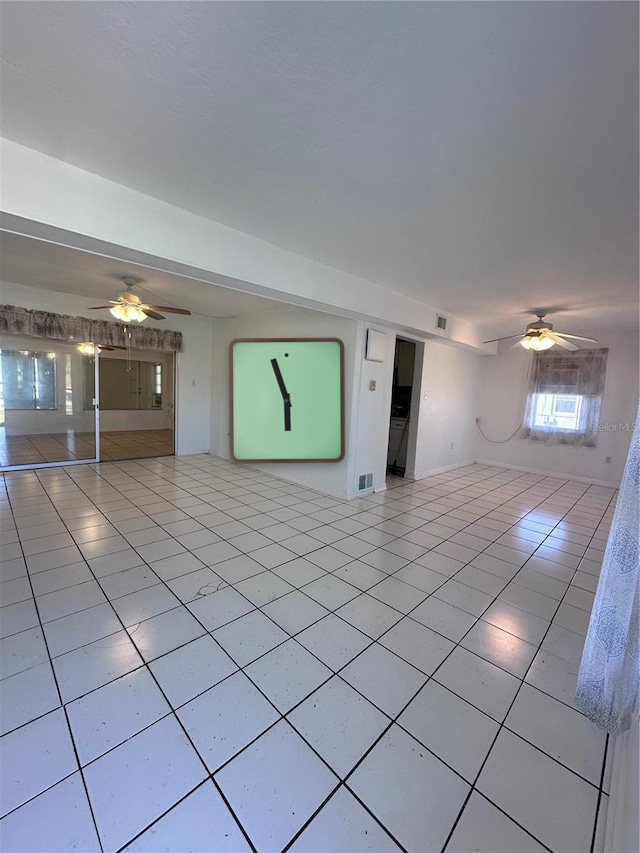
5:57
